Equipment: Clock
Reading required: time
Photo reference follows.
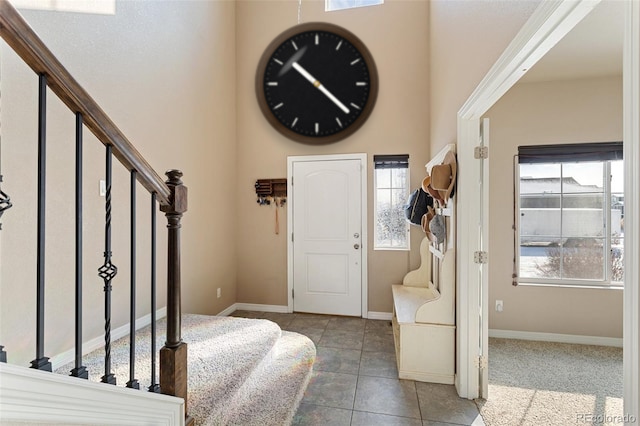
10:22
